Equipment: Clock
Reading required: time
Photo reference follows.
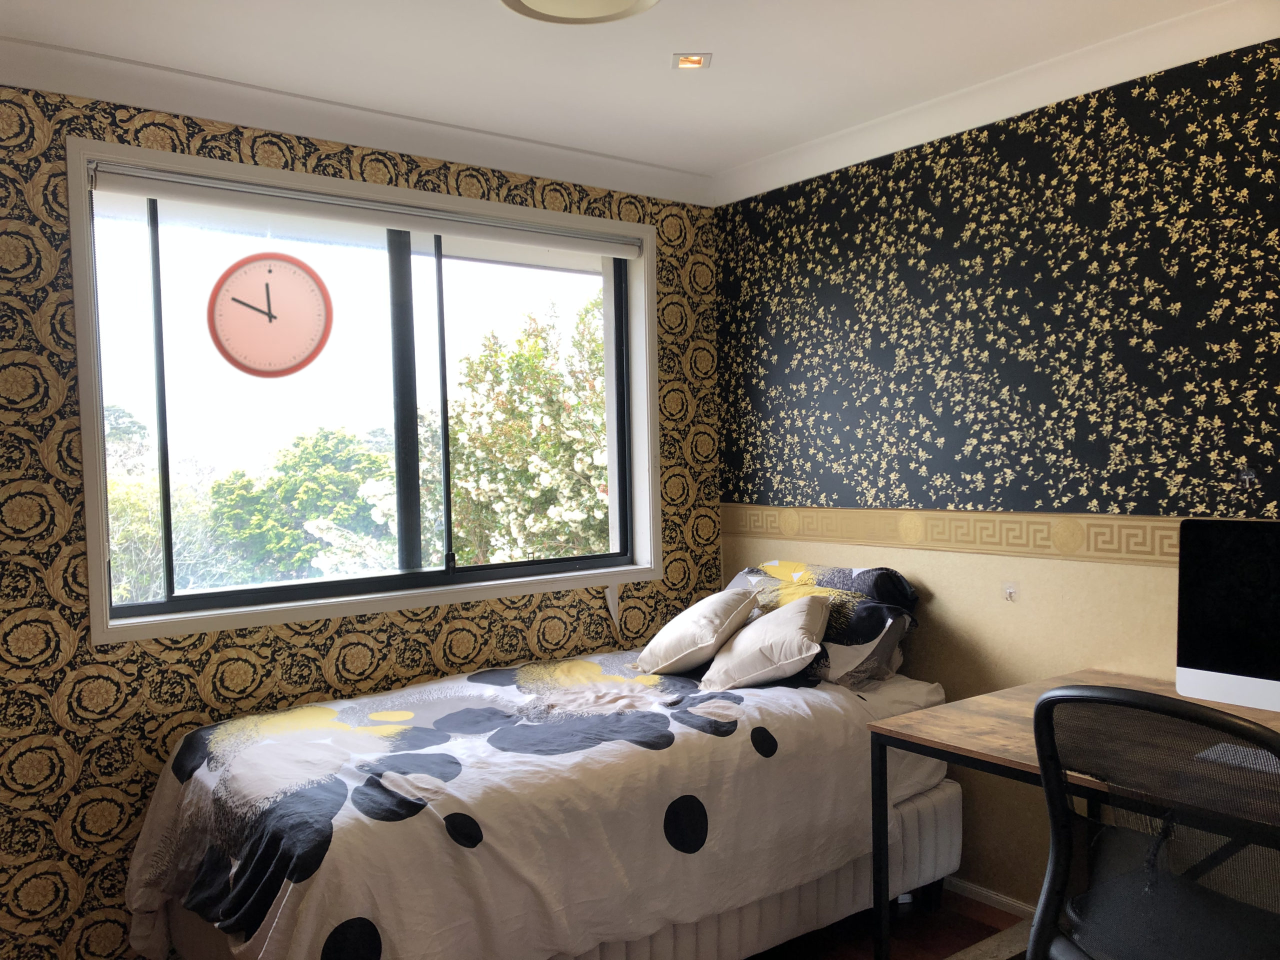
11:49
